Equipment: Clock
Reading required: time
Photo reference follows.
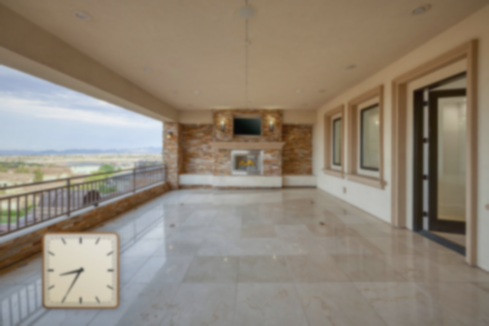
8:35
